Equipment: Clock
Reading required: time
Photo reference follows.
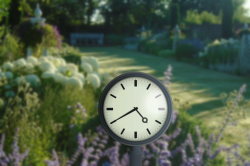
4:40
